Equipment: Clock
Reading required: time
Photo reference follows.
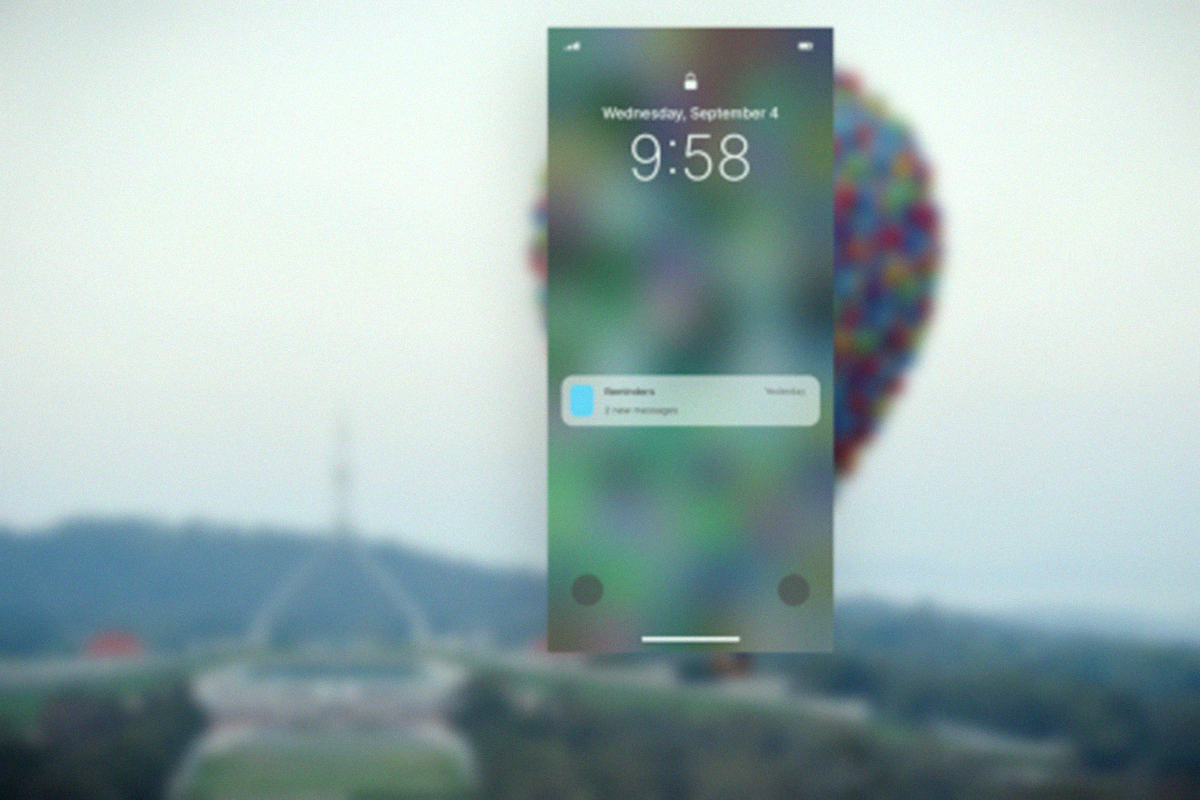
9:58
